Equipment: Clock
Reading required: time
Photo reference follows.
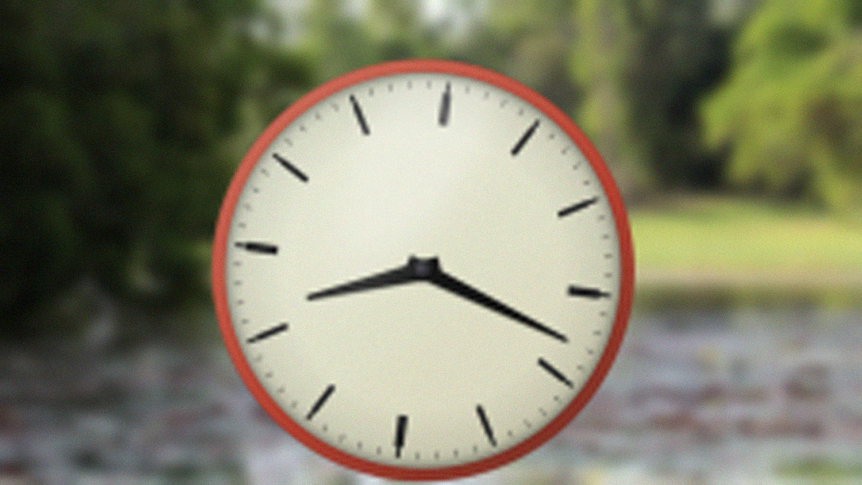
8:18
